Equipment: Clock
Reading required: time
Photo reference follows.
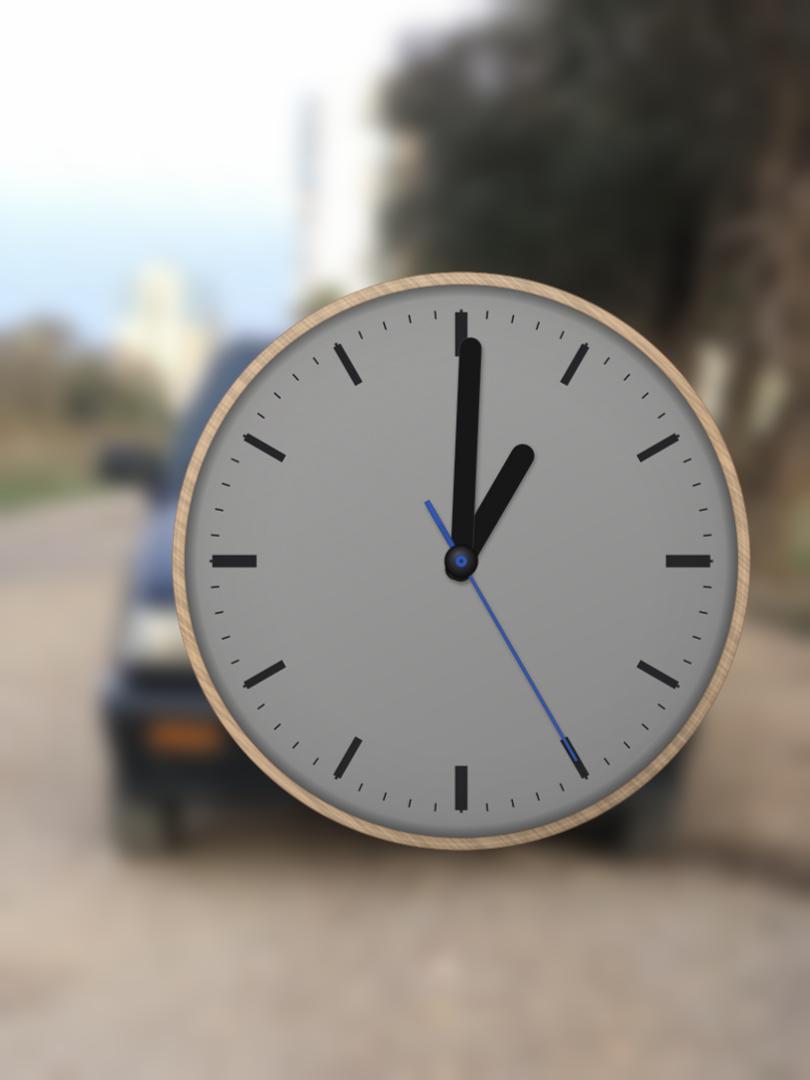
1:00:25
